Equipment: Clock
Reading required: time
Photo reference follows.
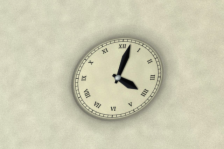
4:02
